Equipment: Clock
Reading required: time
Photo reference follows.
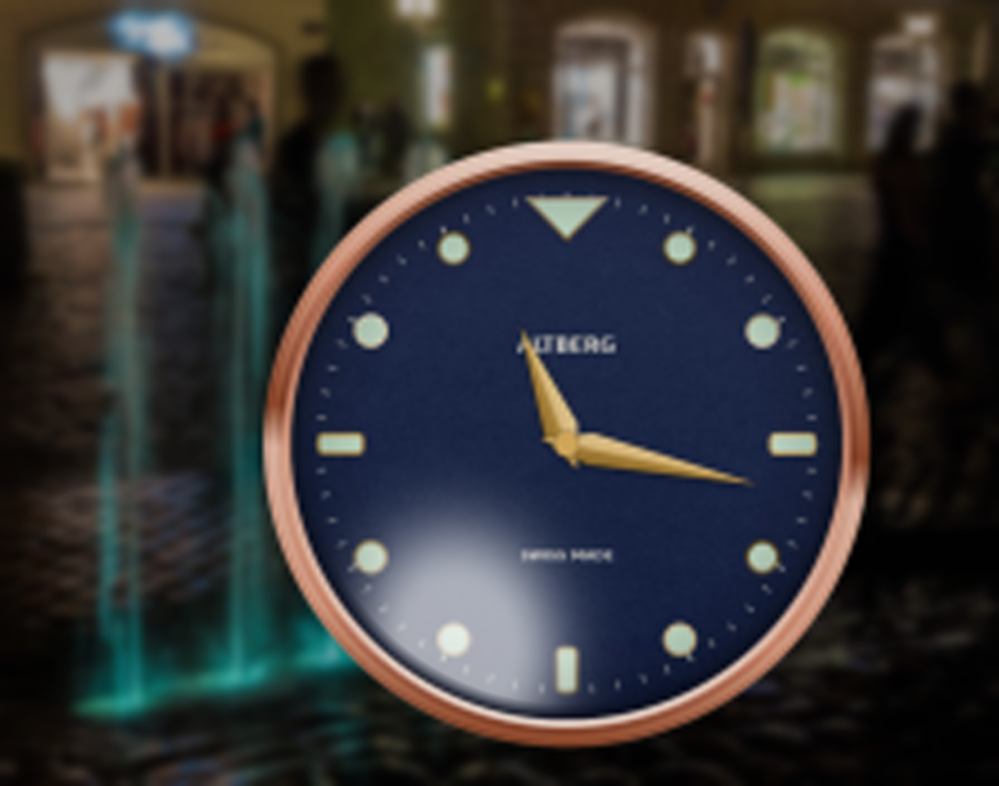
11:17
